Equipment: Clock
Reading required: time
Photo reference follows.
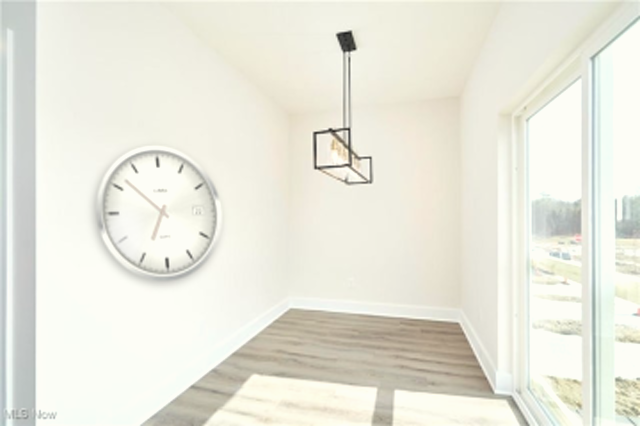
6:52
